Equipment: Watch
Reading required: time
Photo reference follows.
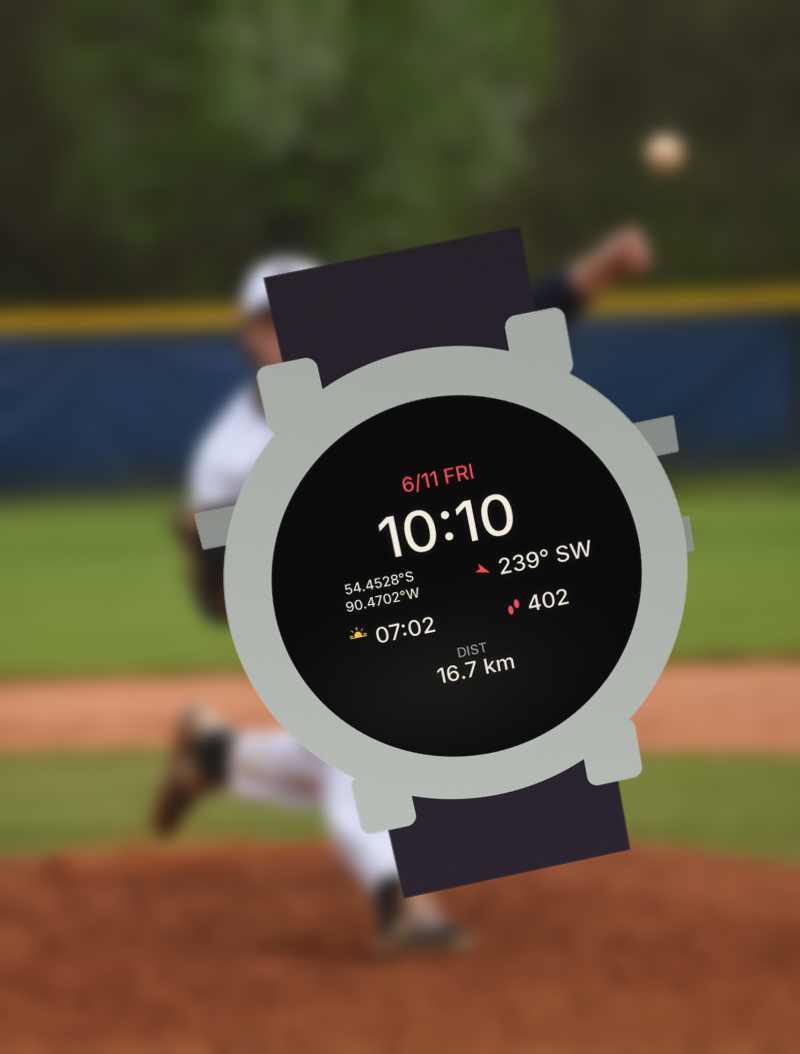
10:10
